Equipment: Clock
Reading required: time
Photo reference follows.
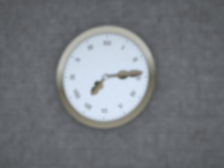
7:14
